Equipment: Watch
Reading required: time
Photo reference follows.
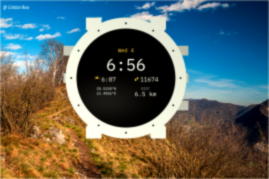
6:56
